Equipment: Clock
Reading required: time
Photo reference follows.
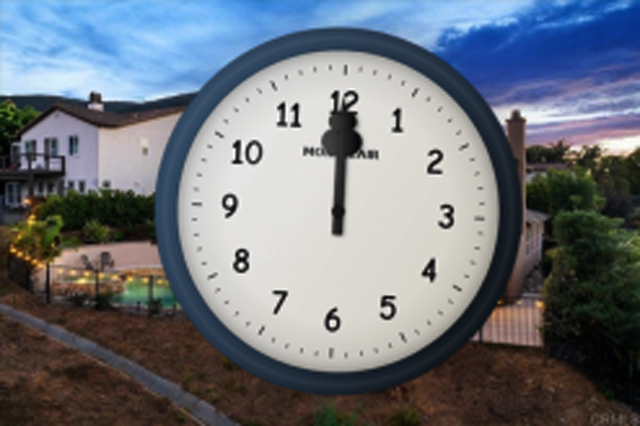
12:00
